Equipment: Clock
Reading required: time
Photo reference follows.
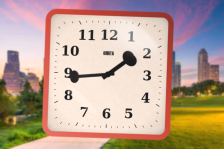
1:44
